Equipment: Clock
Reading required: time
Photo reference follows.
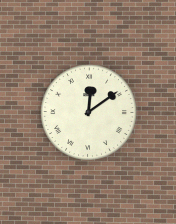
12:09
